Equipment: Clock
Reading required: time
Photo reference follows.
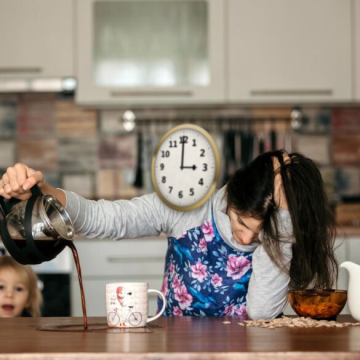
3:00
